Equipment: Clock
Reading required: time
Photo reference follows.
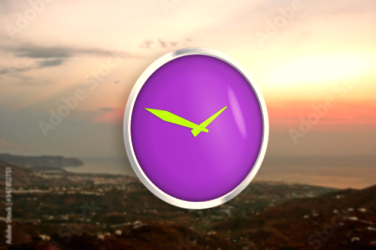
1:48
